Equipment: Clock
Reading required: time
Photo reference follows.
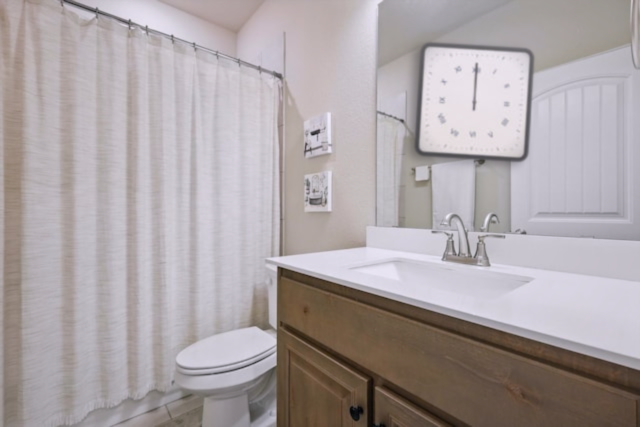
12:00
